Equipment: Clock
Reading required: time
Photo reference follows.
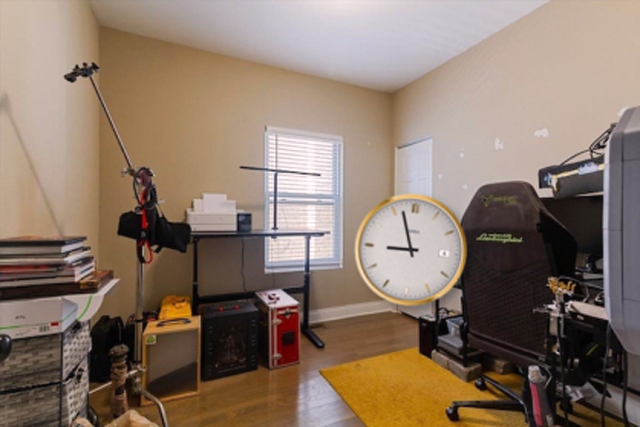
8:57
